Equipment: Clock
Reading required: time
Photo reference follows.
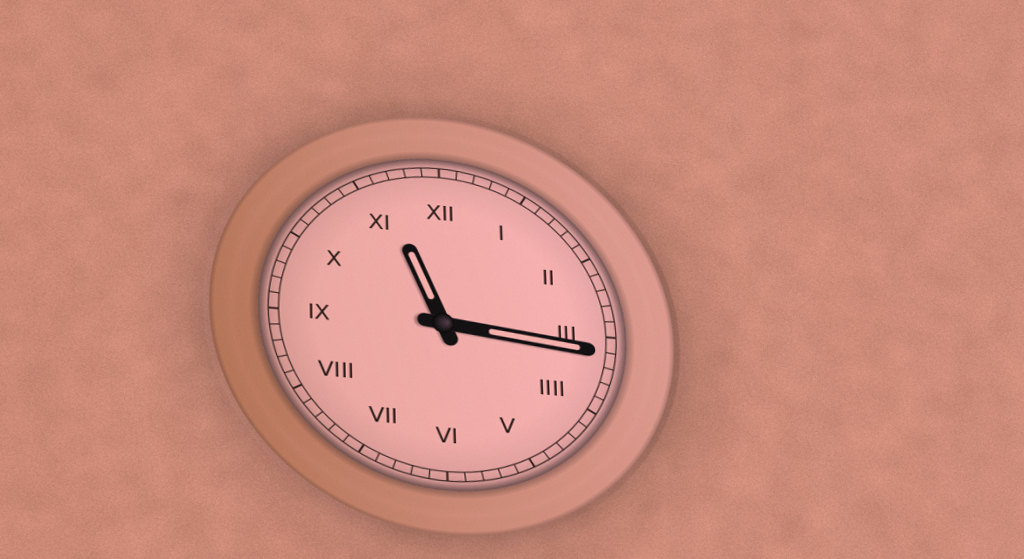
11:16
